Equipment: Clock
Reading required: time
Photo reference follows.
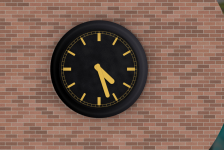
4:27
